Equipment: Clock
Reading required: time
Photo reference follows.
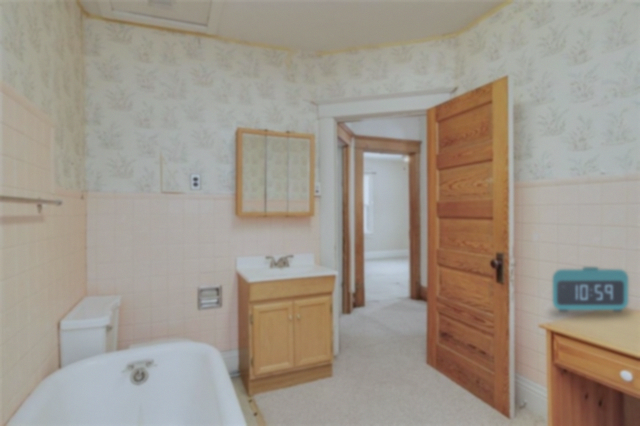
10:59
